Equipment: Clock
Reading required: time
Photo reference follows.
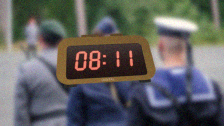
8:11
